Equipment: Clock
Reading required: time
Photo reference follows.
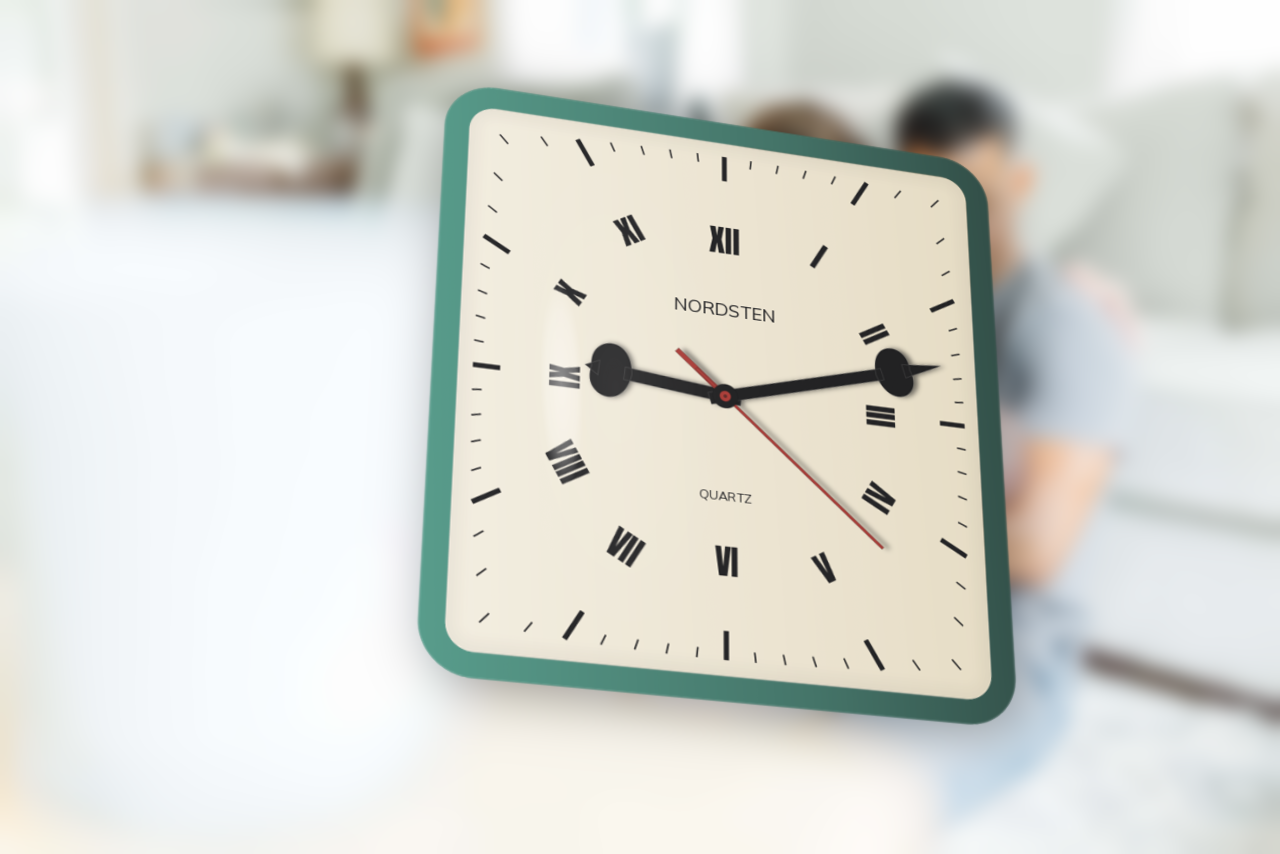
9:12:22
